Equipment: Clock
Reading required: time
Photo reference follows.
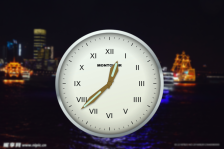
12:38
